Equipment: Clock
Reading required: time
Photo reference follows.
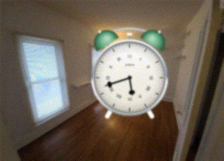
5:42
